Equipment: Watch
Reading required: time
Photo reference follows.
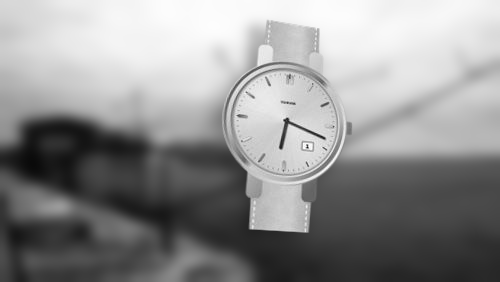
6:18
